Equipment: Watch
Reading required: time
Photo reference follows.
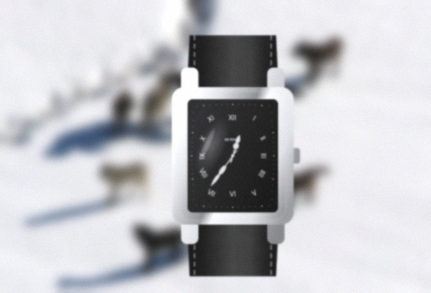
12:36
